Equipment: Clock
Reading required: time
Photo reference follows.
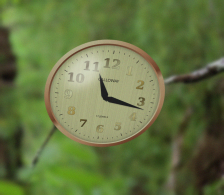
11:17
